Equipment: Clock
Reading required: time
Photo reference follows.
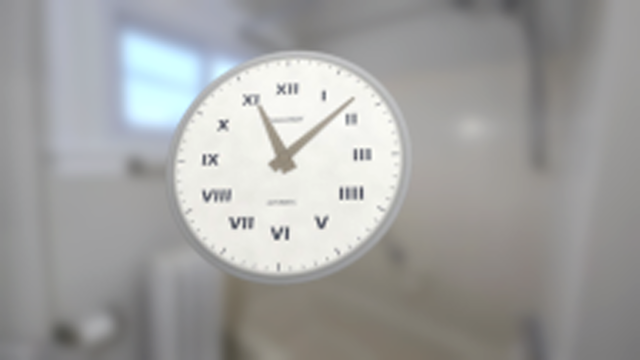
11:08
